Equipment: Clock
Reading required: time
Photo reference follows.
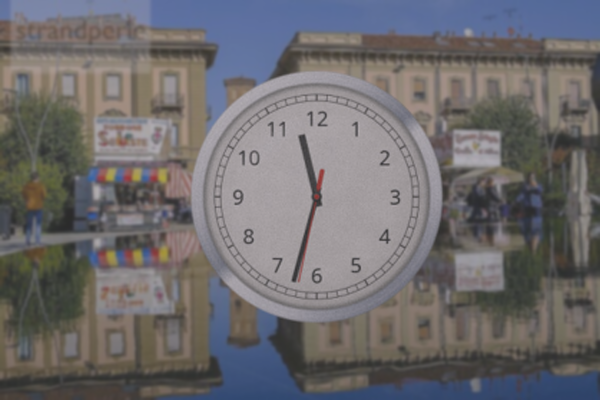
11:32:32
